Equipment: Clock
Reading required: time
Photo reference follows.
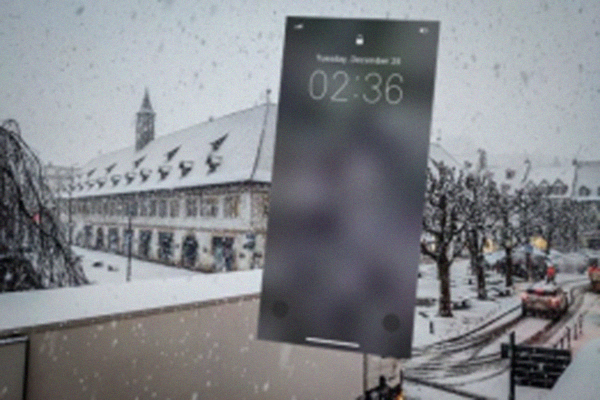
2:36
